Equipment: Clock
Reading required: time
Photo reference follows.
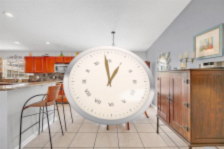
12:59
